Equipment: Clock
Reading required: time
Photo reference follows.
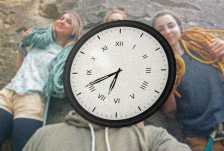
6:41
